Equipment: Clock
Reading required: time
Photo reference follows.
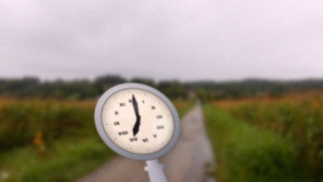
7:01
